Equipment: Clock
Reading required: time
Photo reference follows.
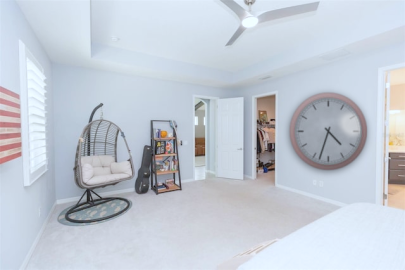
4:33
